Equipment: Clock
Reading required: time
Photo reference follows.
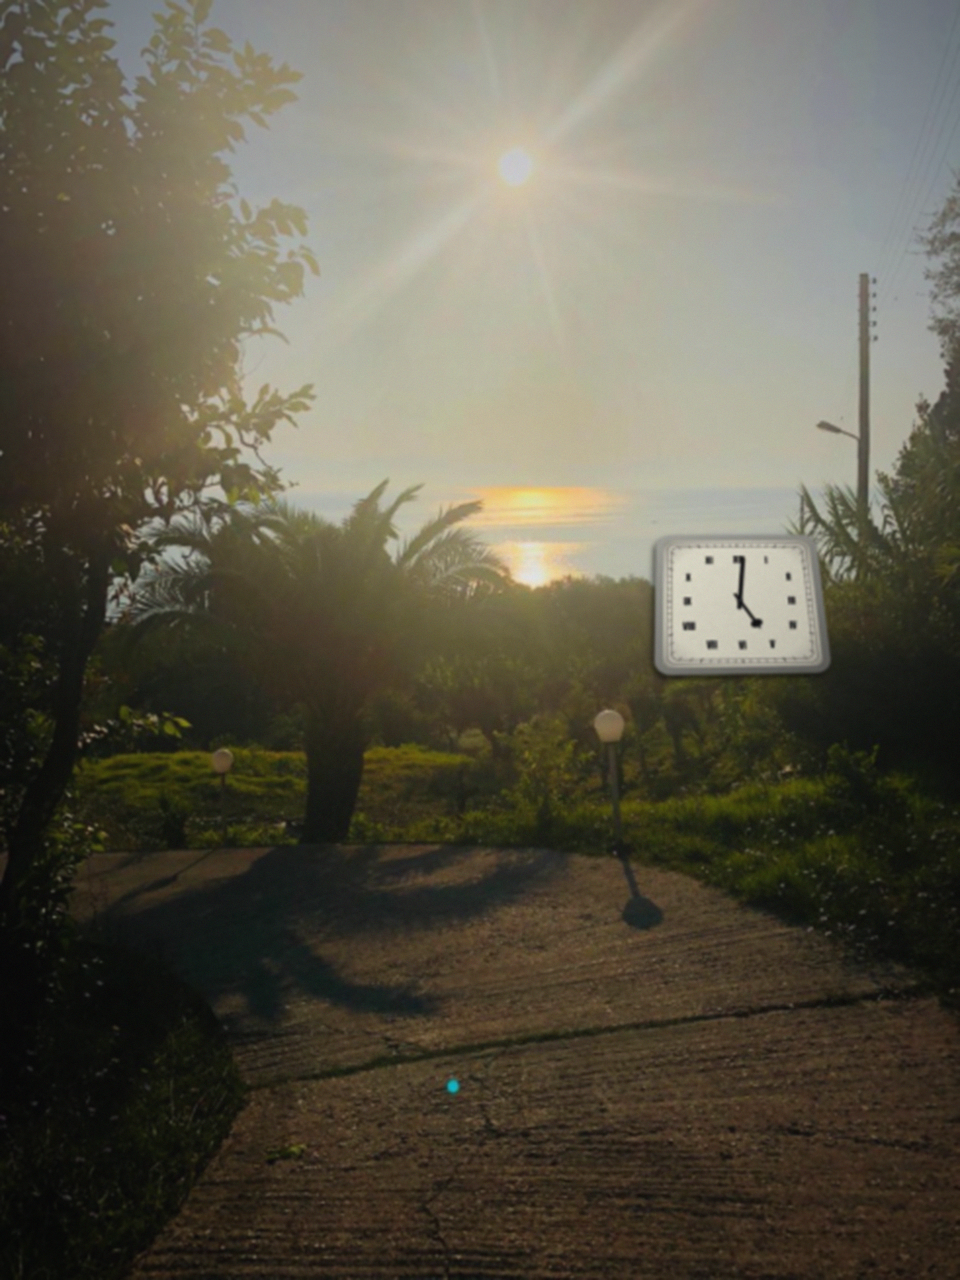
5:01
